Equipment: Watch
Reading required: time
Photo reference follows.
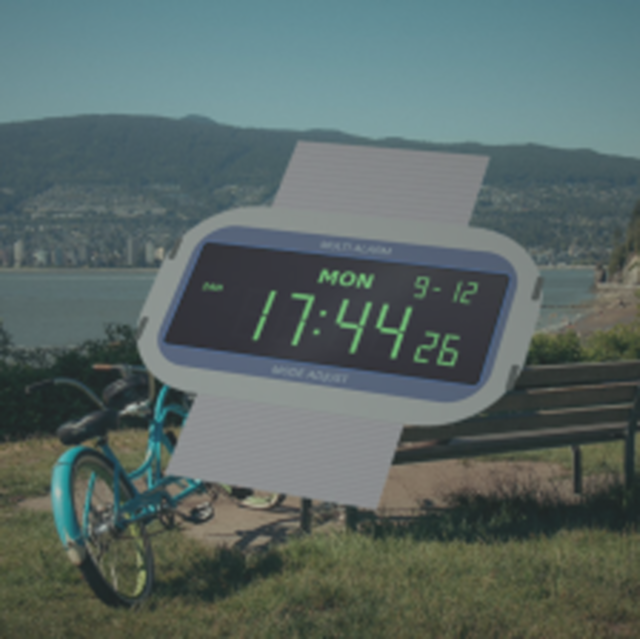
17:44:26
